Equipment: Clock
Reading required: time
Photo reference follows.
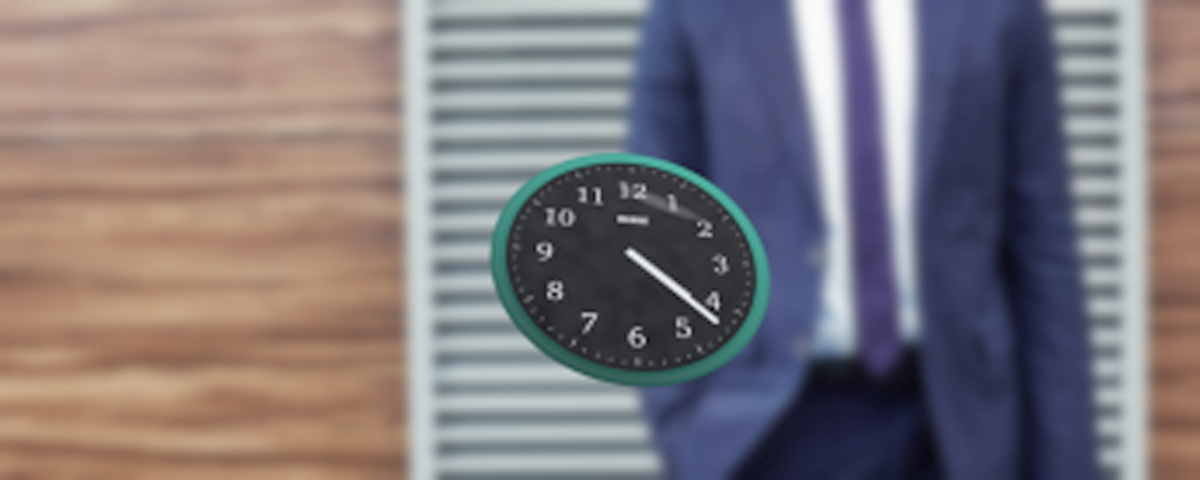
4:22
